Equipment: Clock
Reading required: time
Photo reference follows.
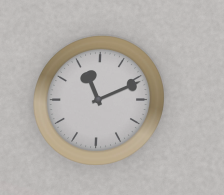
11:11
